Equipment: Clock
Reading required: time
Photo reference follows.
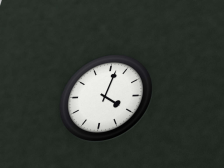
4:02
